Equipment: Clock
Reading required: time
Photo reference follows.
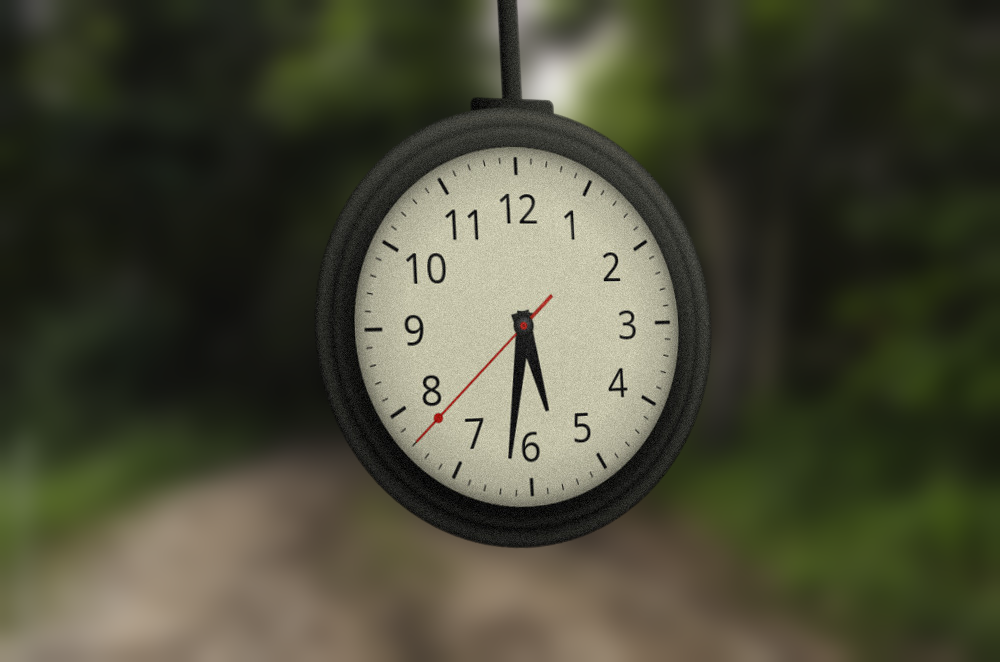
5:31:38
